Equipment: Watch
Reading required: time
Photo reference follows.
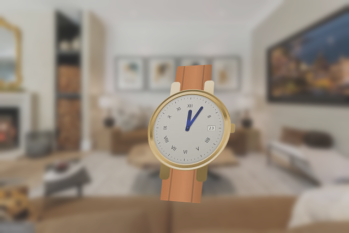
12:05
